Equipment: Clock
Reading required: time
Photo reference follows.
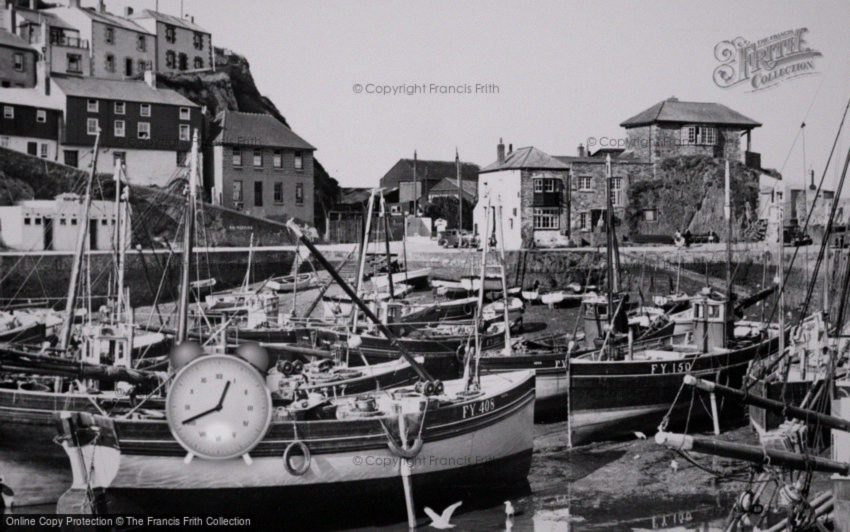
12:41
